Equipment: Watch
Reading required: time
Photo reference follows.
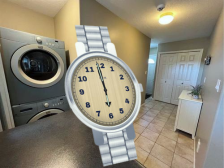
5:59
